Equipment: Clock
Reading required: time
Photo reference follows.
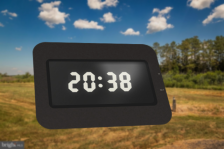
20:38
